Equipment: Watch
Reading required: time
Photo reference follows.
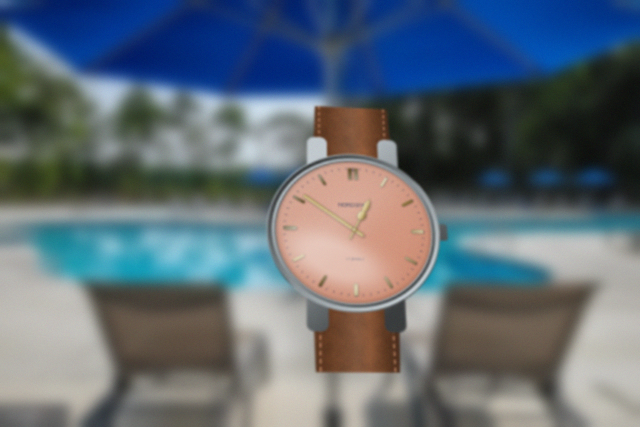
12:51
